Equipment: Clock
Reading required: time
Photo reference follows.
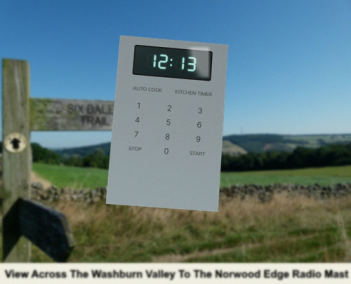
12:13
